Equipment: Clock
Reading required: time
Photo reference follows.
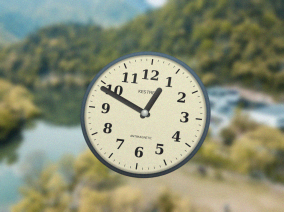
12:49
